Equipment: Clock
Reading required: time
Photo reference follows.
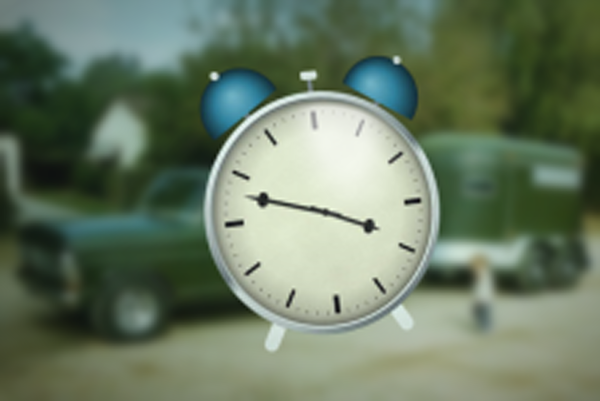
3:48
